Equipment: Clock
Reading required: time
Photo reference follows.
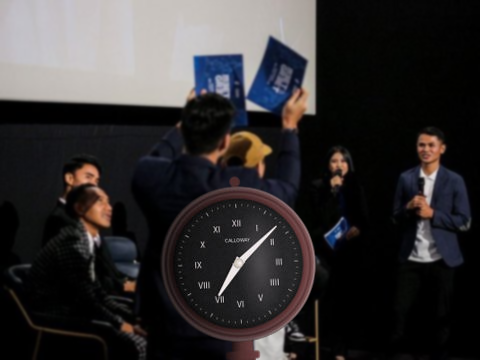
7:08
